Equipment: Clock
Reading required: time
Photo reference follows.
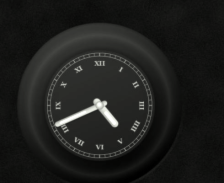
4:41
